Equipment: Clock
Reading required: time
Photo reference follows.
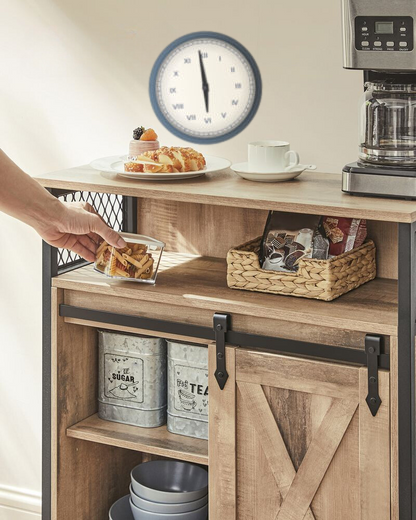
5:59
